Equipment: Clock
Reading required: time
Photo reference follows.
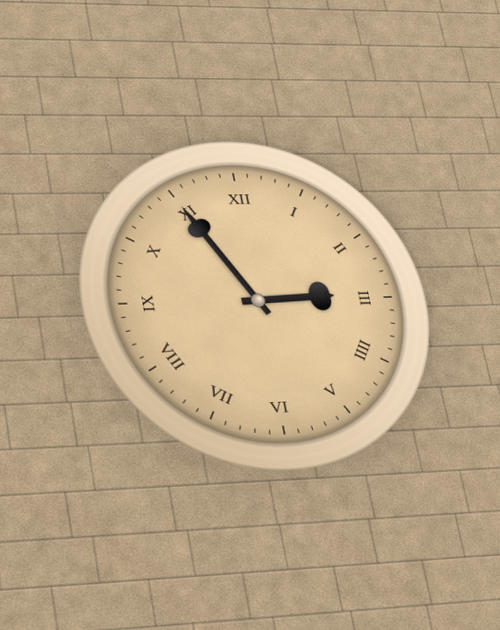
2:55
